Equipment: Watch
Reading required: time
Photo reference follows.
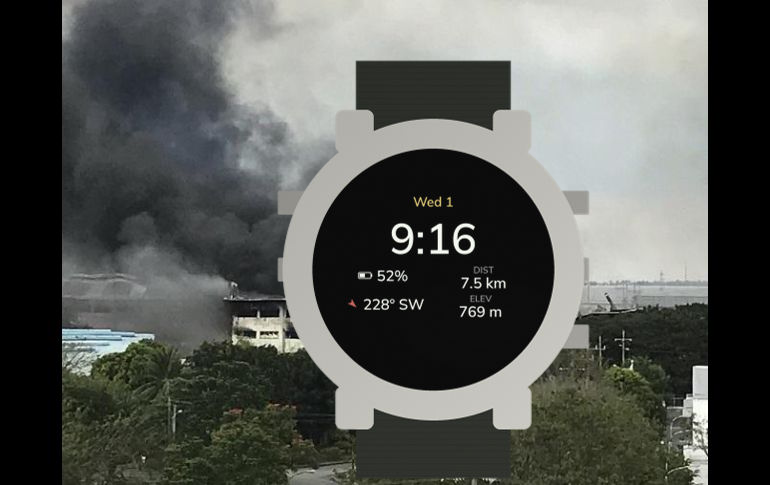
9:16
